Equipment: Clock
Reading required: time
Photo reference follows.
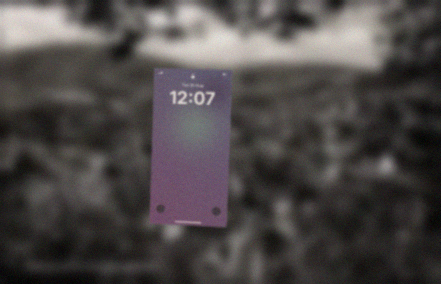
12:07
